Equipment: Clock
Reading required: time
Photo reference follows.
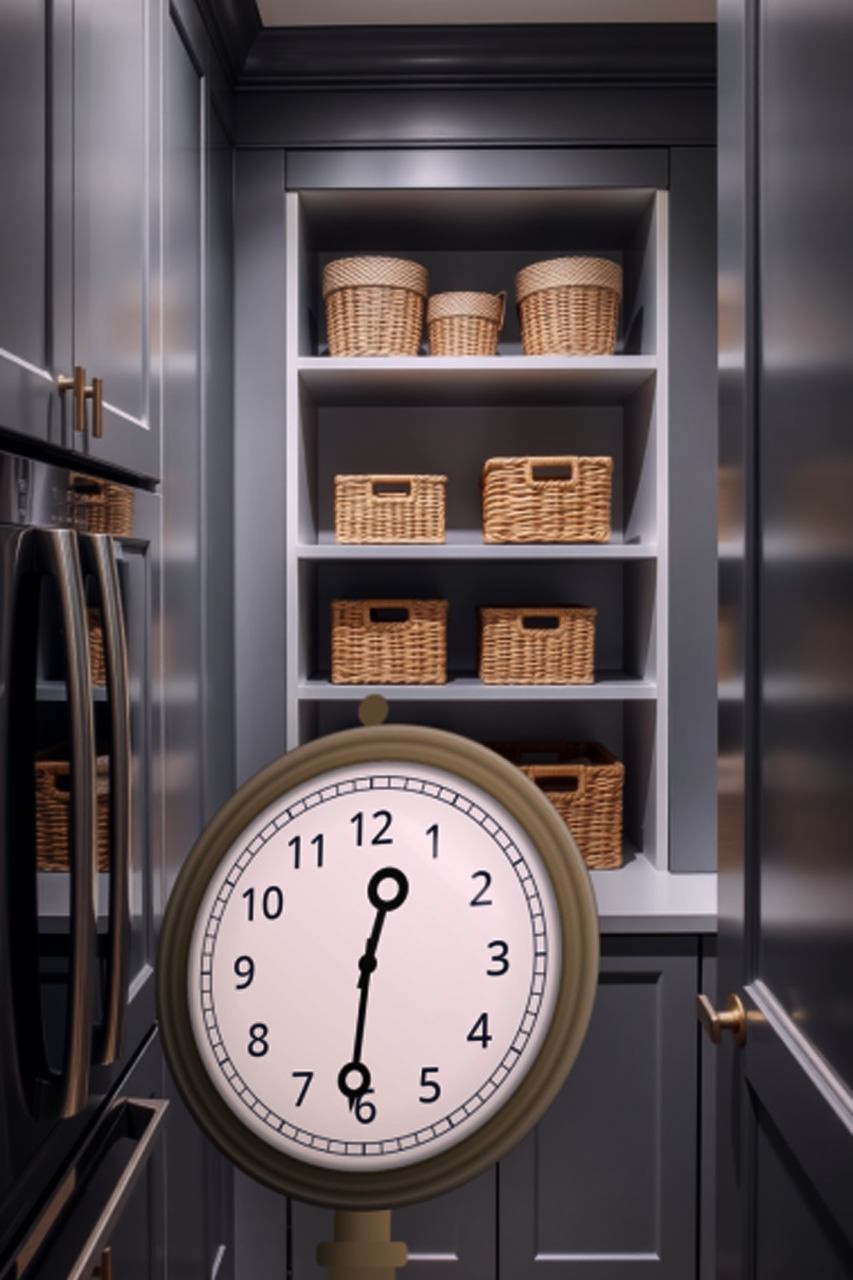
12:31
